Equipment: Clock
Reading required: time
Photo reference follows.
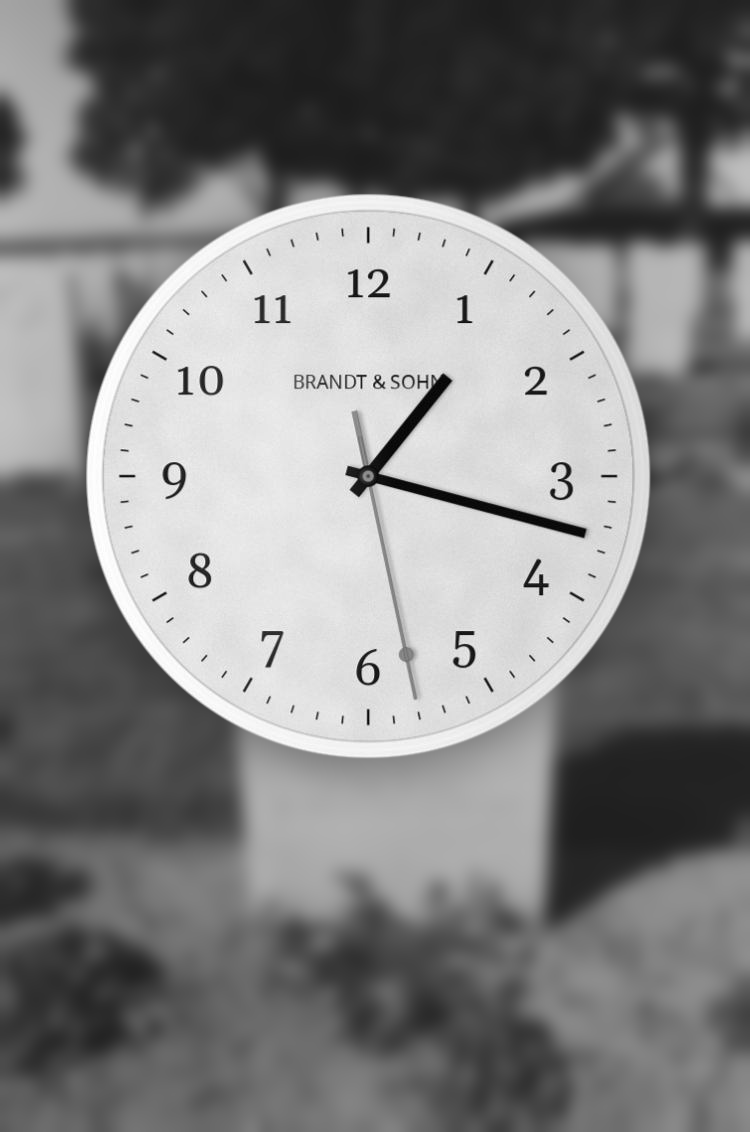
1:17:28
